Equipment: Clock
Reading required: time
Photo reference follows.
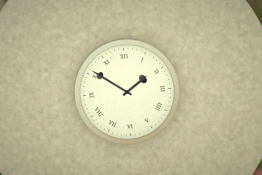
1:51
